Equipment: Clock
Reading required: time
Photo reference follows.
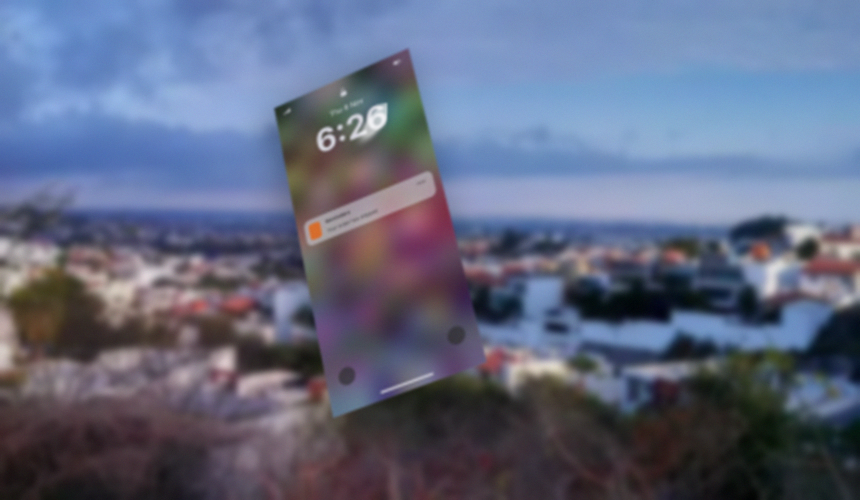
6:26
